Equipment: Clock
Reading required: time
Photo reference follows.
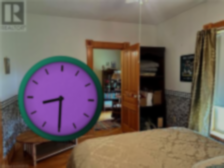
8:30
